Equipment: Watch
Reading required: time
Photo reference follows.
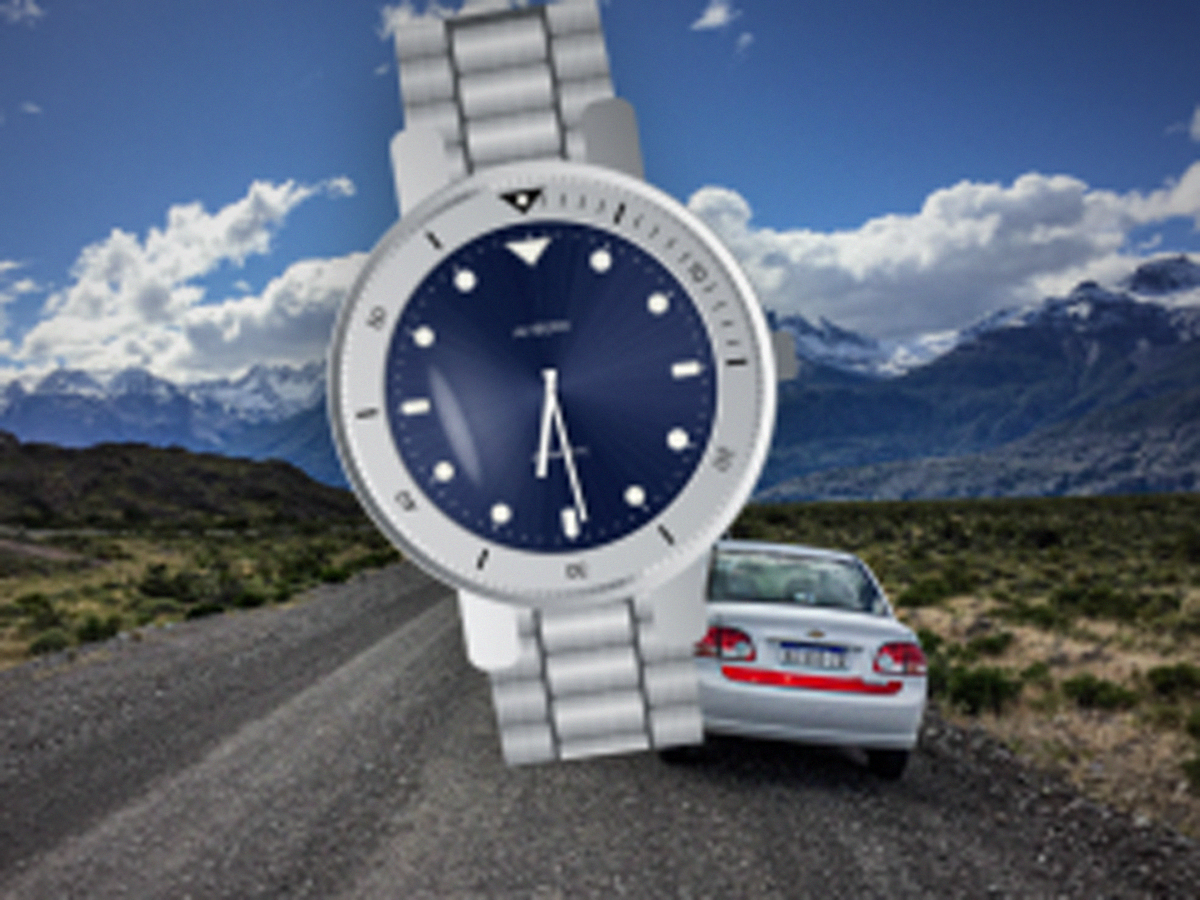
6:29
